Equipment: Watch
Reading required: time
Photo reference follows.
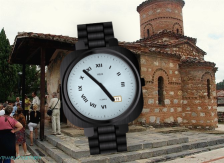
4:53
